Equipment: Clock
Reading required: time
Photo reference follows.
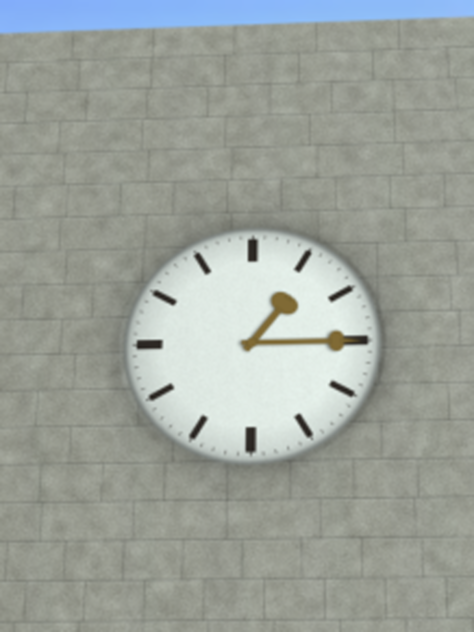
1:15
